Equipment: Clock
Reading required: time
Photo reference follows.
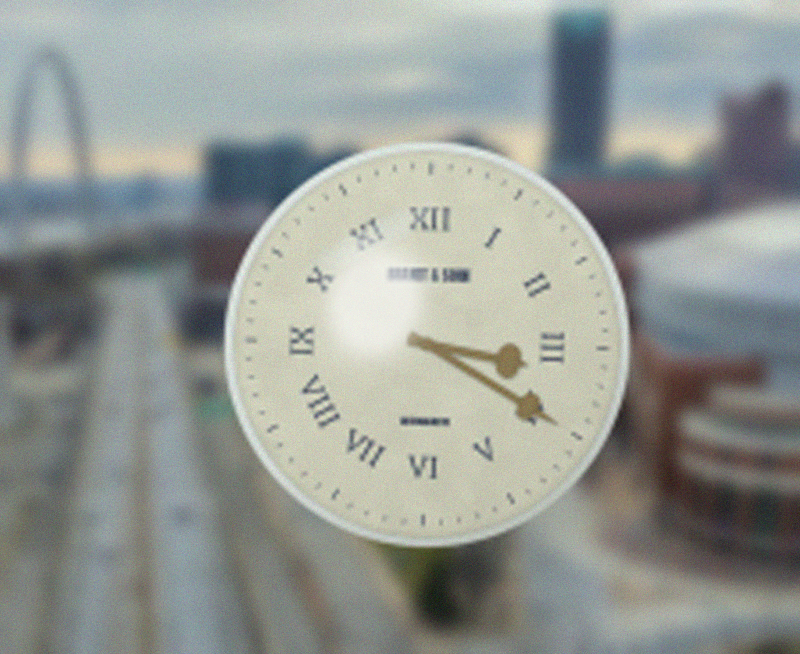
3:20
